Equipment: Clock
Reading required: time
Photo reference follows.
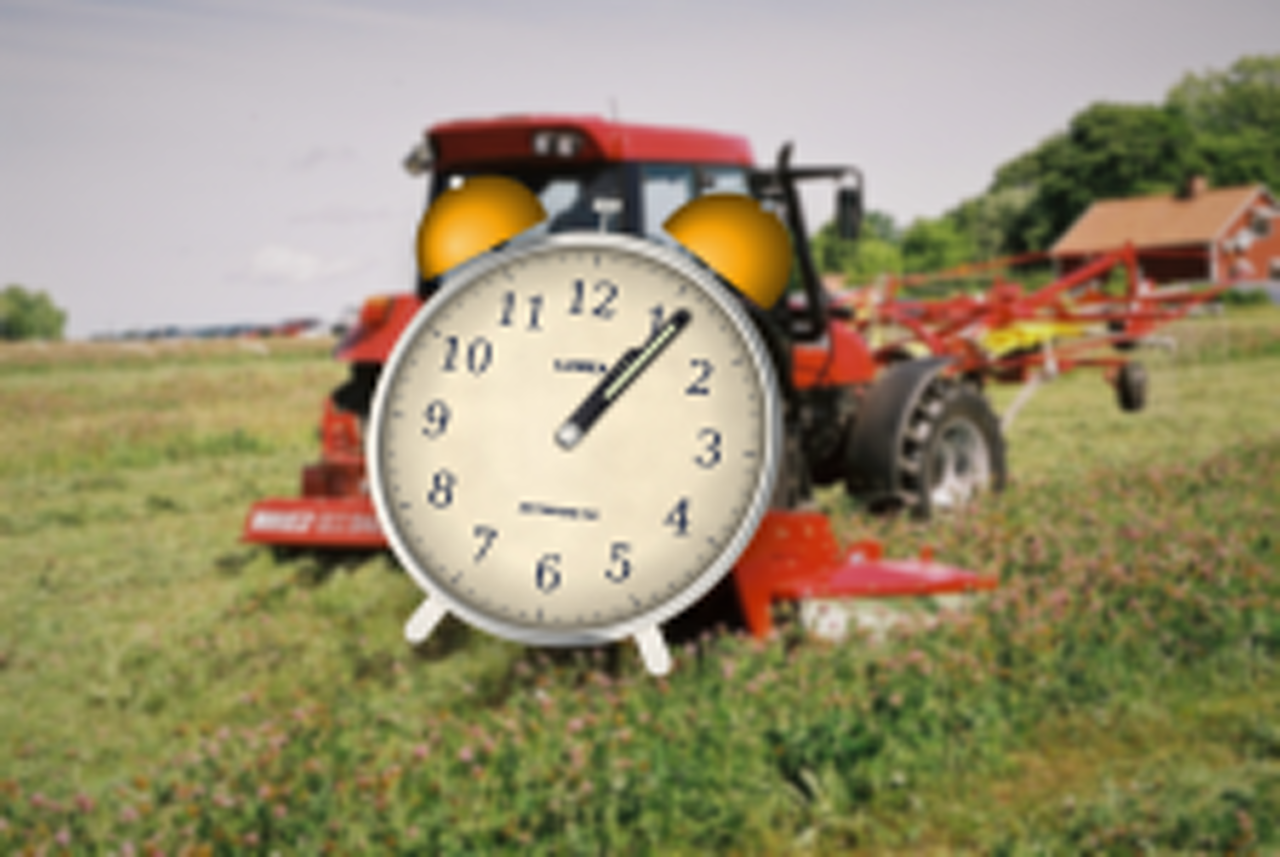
1:06
